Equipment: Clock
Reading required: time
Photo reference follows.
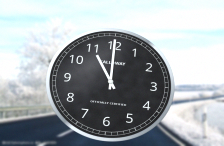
11:00
